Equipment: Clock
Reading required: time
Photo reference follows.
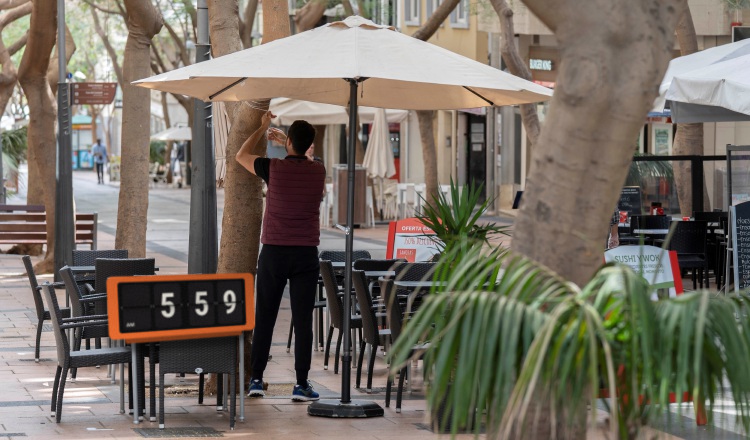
5:59
